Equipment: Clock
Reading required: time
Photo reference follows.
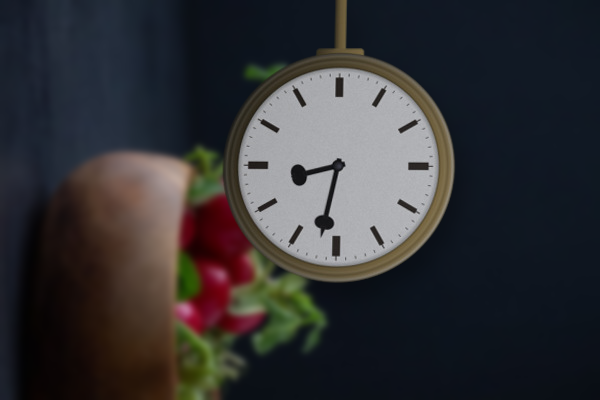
8:32
